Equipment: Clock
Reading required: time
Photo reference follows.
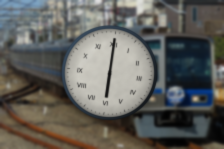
6:00
